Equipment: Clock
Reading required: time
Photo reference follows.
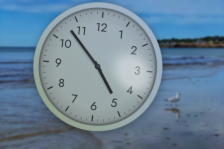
4:53
